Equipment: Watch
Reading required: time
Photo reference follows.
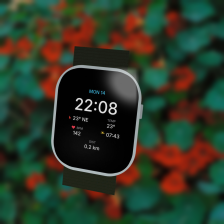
22:08
